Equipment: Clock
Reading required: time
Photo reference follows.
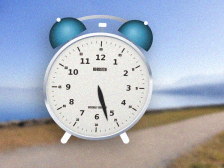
5:27
